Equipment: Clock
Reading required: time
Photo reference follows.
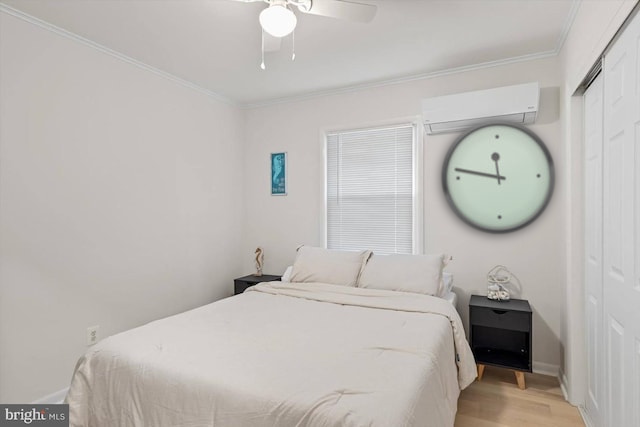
11:47
